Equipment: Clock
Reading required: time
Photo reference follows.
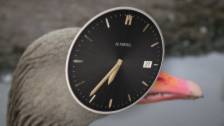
6:36
